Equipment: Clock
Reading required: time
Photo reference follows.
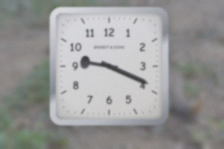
9:19
